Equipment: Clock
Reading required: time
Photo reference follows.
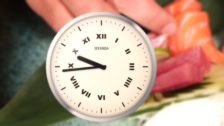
9:44
